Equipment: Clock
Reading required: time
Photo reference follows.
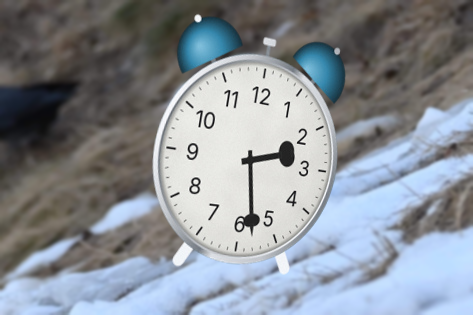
2:28
